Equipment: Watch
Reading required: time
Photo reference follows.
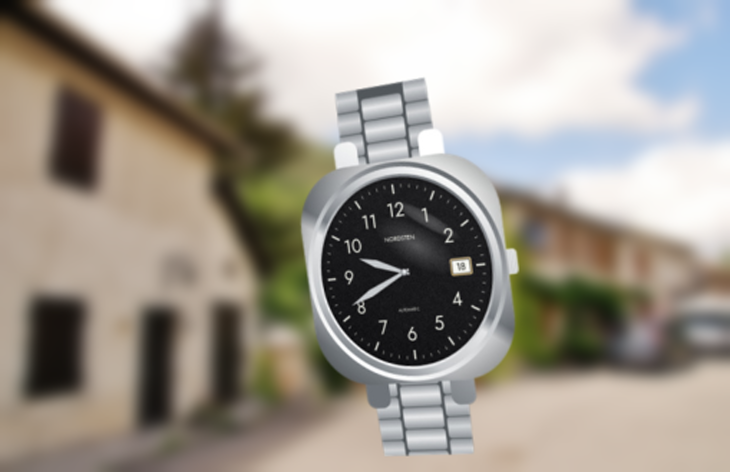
9:41
